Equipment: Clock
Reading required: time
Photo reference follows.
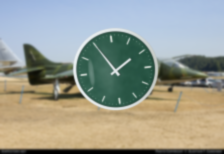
1:55
